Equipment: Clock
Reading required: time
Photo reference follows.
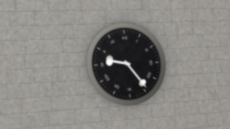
9:24
